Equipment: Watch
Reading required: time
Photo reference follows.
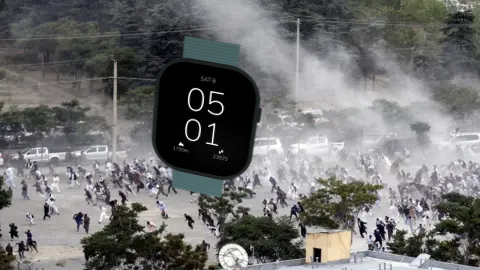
5:01
